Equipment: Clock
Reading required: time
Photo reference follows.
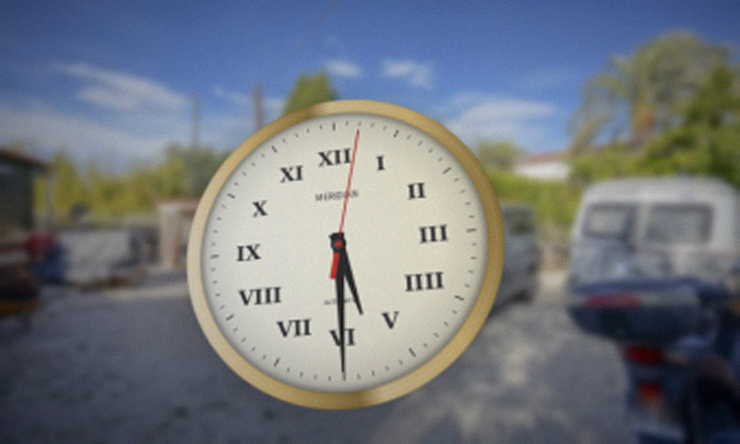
5:30:02
